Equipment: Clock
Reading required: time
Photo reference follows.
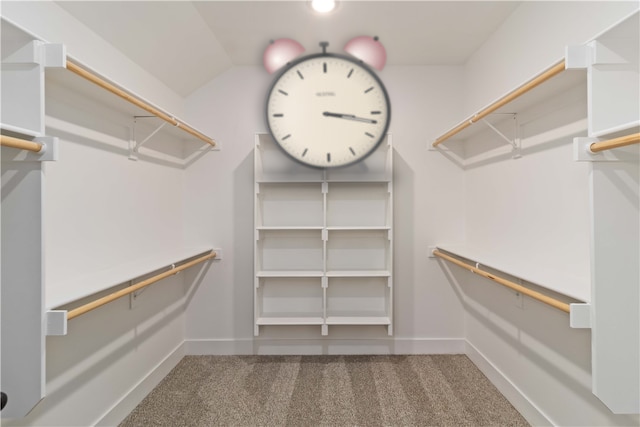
3:17
